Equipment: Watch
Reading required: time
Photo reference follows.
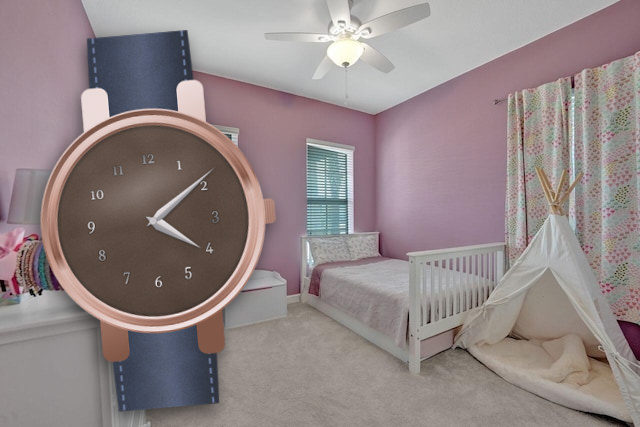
4:09
